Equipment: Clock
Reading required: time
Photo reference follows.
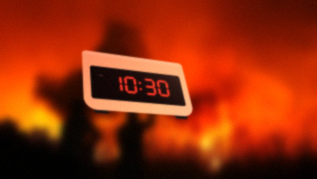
10:30
